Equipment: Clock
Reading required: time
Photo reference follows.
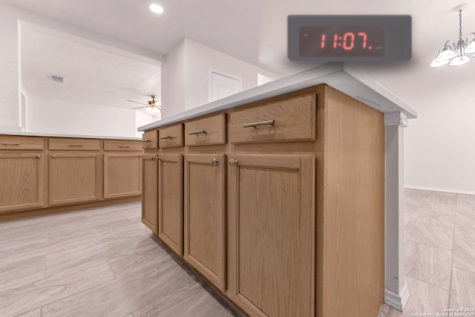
11:07
